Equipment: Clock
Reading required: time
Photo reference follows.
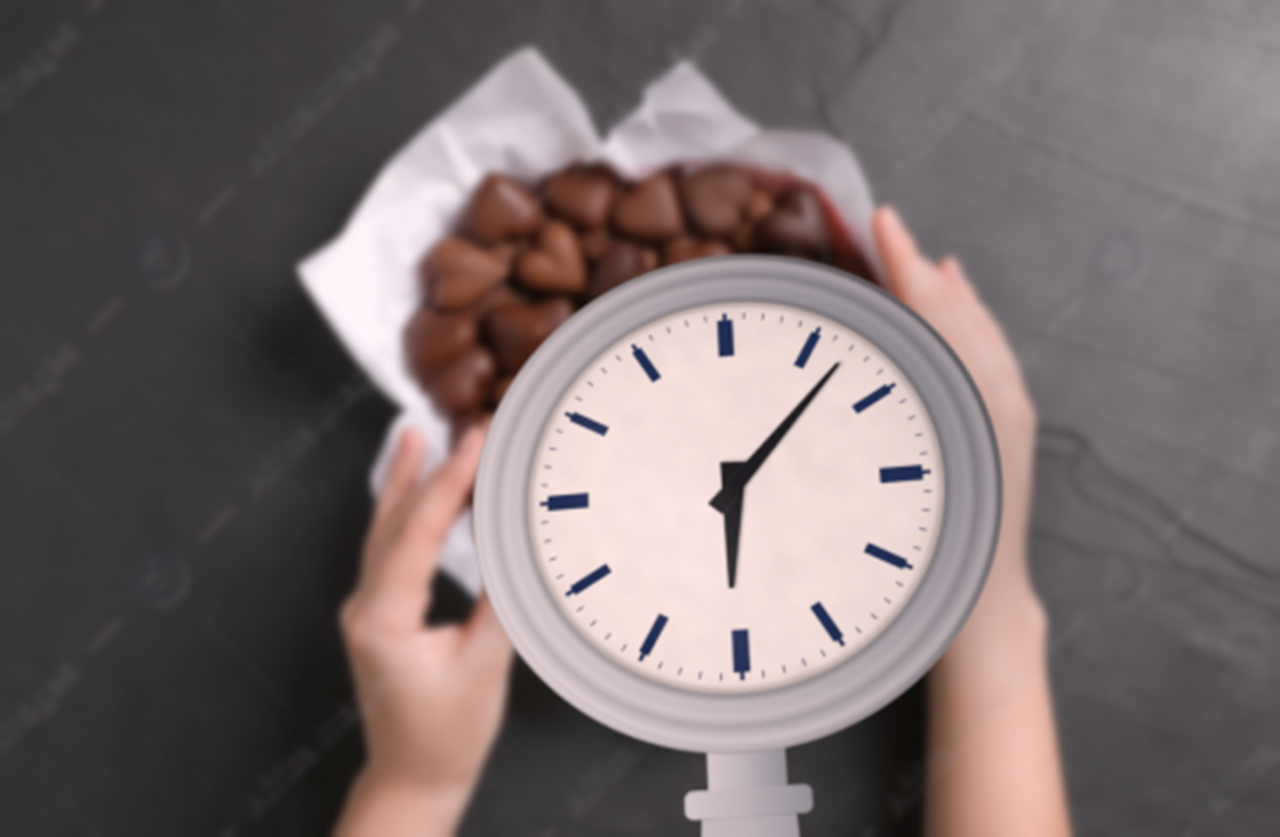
6:07
